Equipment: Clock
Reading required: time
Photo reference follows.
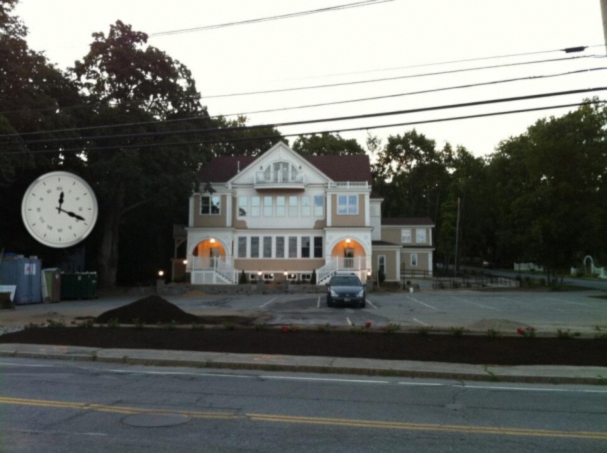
12:19
